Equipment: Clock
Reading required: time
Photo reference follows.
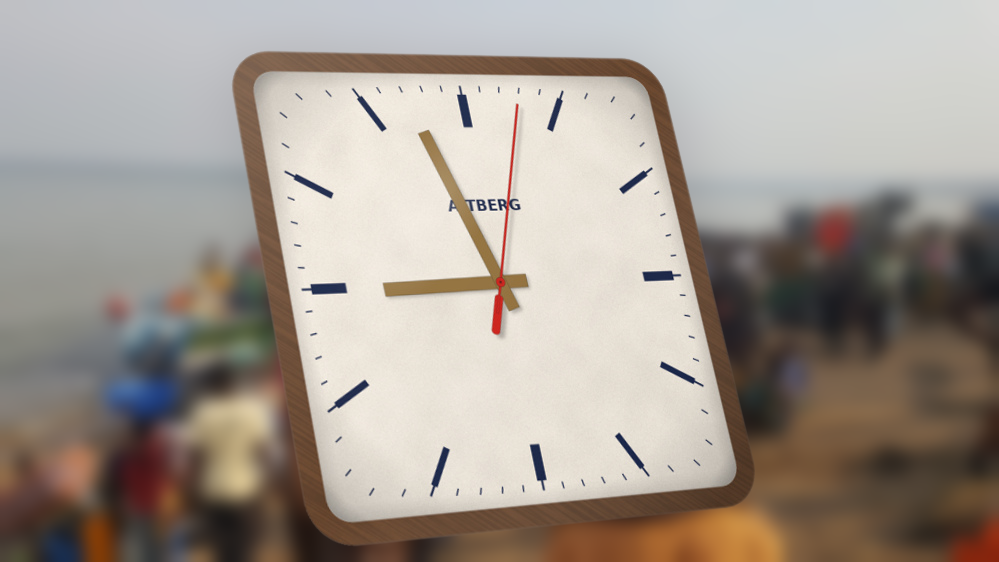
8:57:03
